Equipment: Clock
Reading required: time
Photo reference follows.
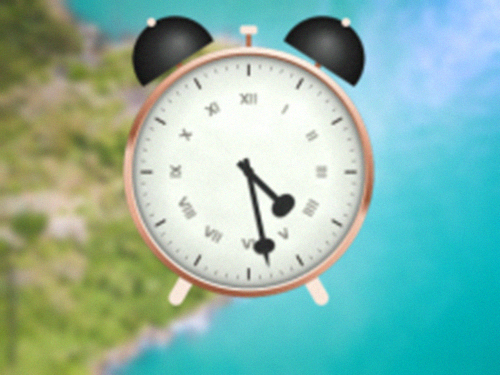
4:28
